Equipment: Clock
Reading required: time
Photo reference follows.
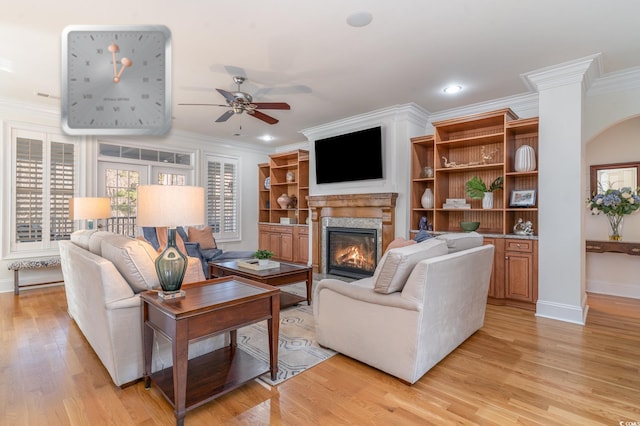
12:59
